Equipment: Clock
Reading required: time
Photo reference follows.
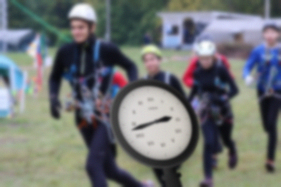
2:43
